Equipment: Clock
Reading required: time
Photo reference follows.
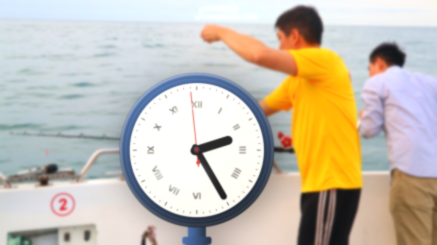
2:24:59
